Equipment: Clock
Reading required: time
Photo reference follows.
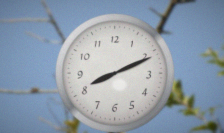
8:11
